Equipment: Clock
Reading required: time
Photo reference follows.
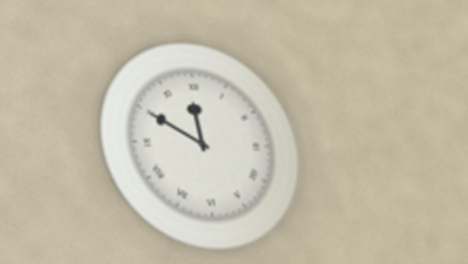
11:50
